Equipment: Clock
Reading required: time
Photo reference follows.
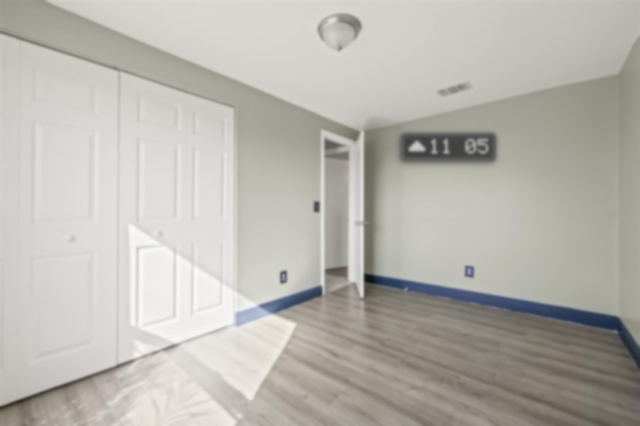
11:05
